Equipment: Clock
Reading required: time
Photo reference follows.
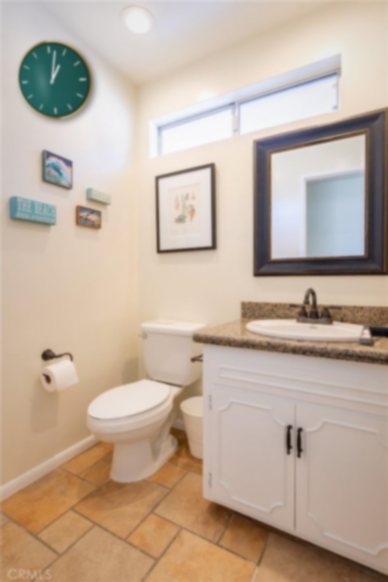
1:02
